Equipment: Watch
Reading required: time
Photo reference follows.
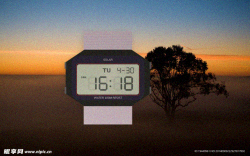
16:18
